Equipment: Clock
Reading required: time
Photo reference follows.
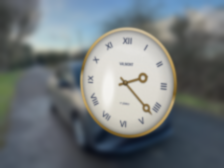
2:22
